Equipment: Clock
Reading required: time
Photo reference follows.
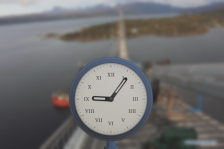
9:06
